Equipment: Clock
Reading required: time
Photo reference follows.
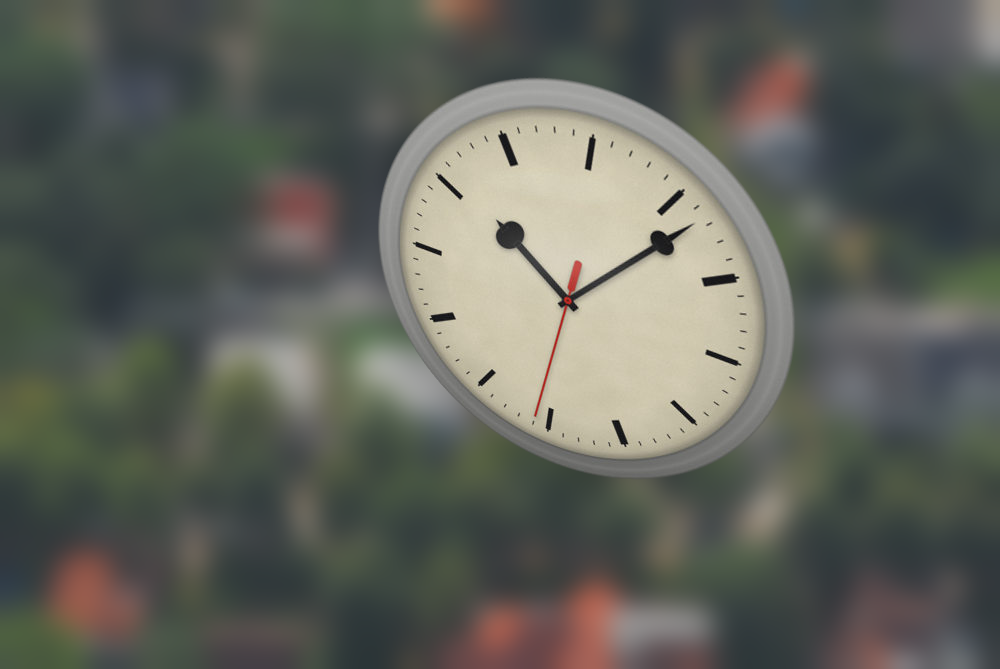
11:11:36
